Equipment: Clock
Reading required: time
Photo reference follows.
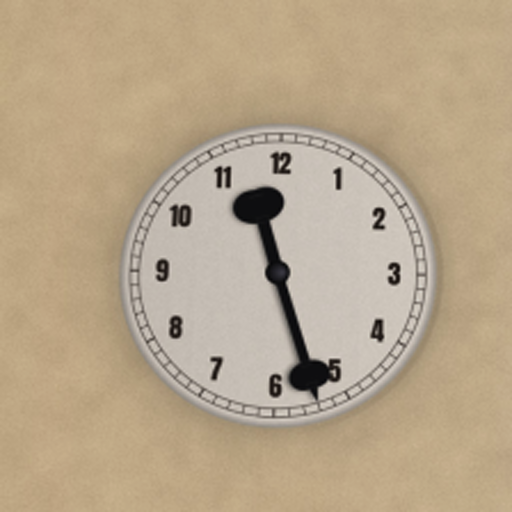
11:27
